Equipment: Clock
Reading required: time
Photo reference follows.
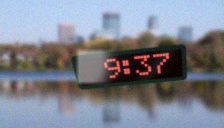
9:37
